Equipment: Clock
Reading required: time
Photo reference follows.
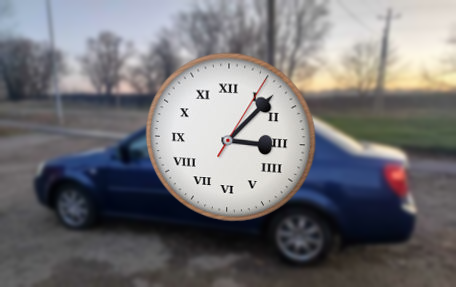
3:07:05
